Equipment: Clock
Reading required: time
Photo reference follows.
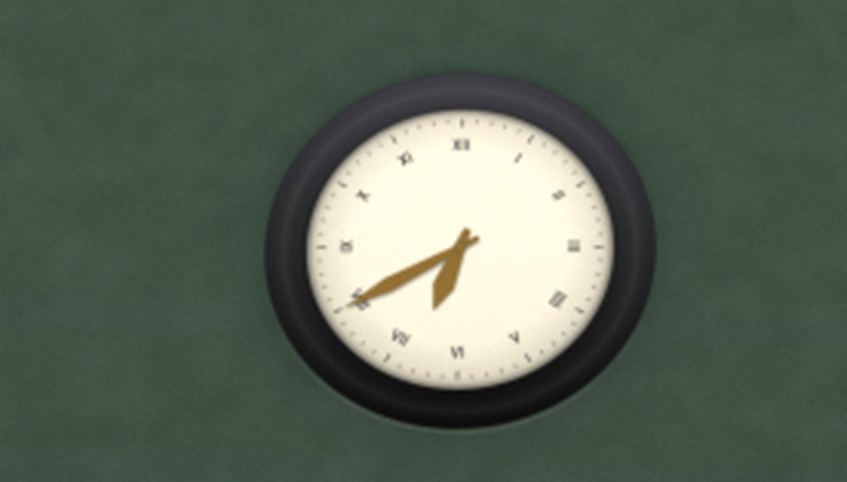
6:40
